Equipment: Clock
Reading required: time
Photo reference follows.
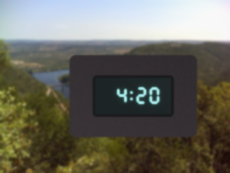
4:20
